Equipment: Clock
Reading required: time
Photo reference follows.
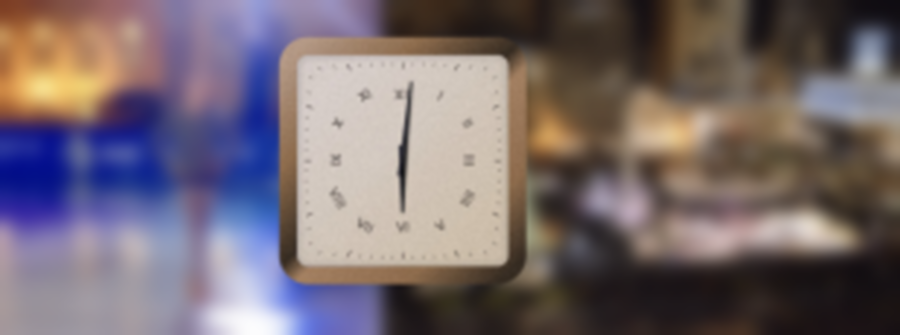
6:01
